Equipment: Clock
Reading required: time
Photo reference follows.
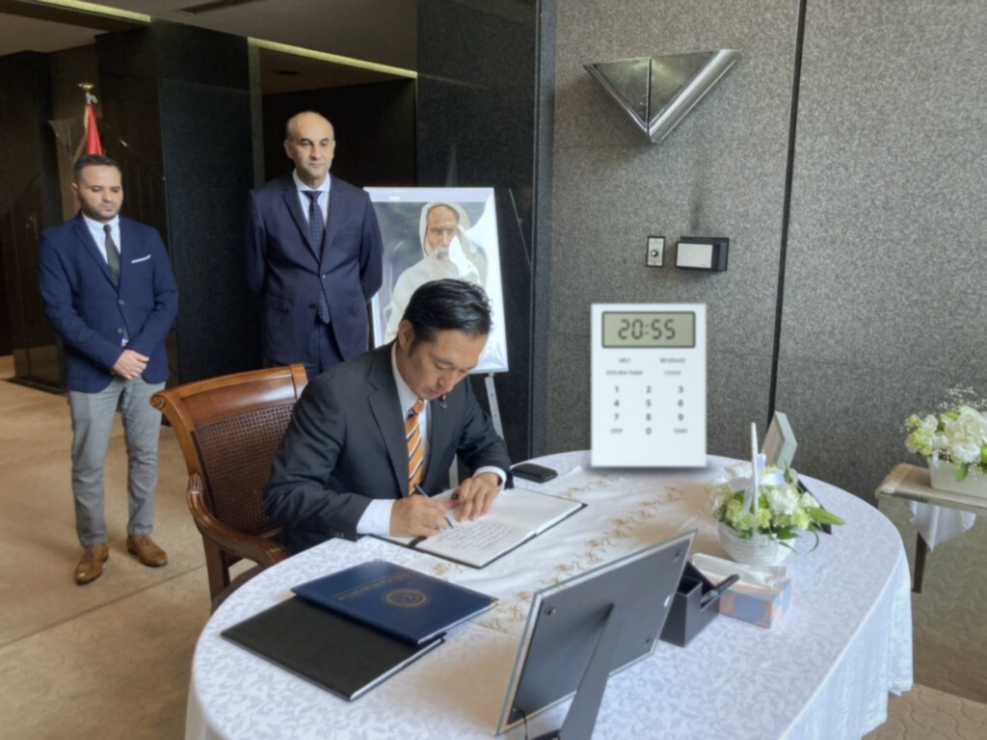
20:55
